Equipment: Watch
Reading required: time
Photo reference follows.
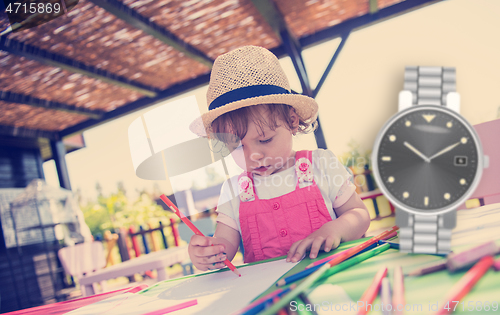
10:10
